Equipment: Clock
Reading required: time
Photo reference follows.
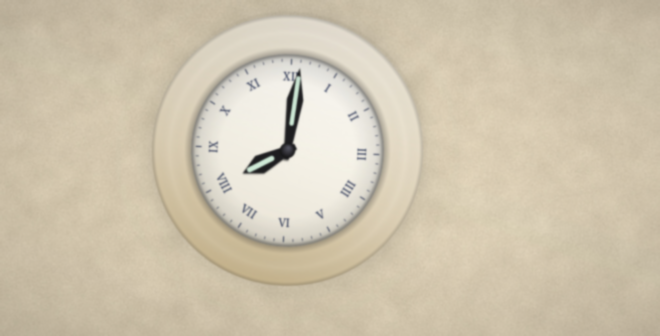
8:01
